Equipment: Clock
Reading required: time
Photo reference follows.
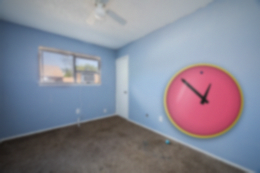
12:53
